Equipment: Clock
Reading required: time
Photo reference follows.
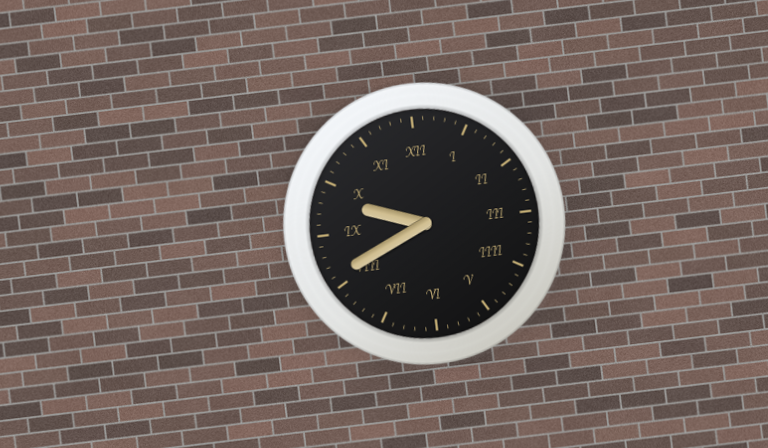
9:41
